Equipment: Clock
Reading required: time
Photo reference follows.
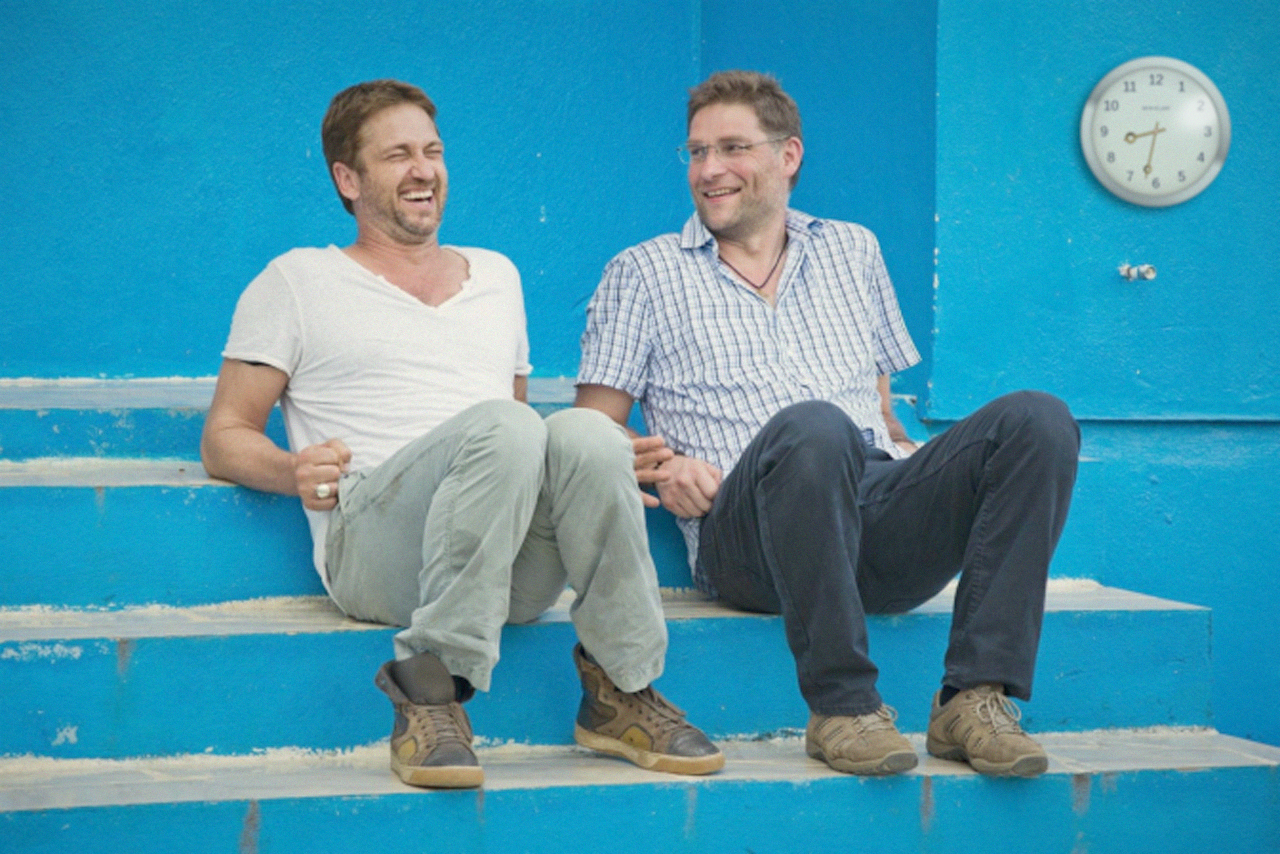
8:32
